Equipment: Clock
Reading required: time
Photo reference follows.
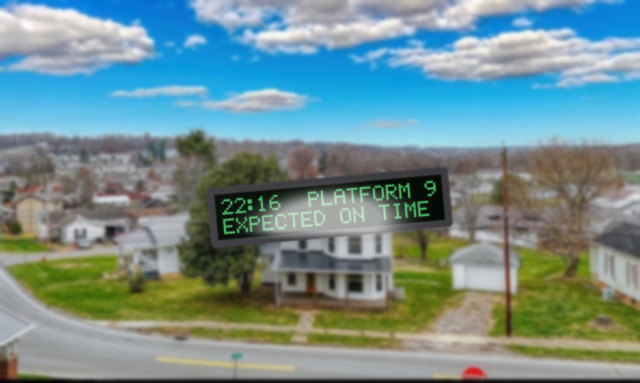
22:16
